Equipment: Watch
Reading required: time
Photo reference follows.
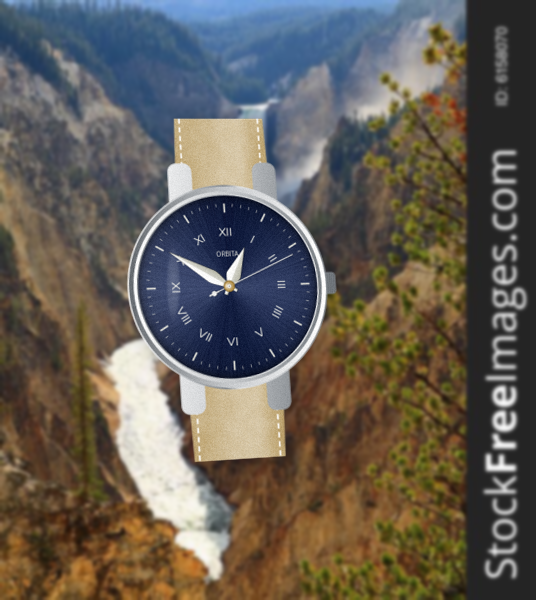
12:50:11
